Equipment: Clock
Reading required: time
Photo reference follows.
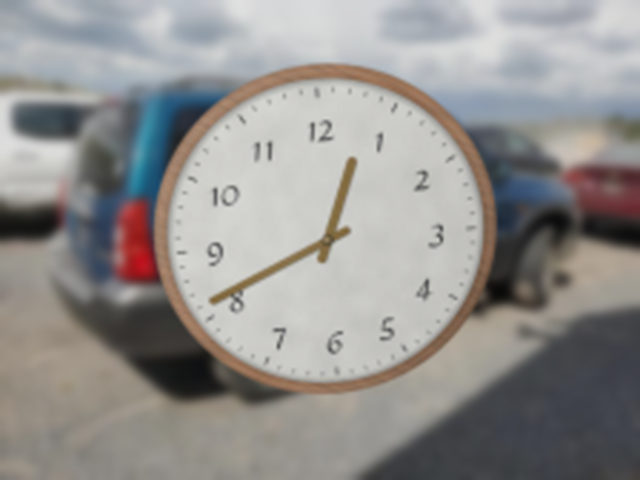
12:41
